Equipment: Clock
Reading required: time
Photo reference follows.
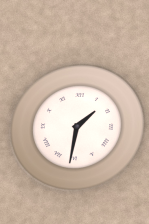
1:31
